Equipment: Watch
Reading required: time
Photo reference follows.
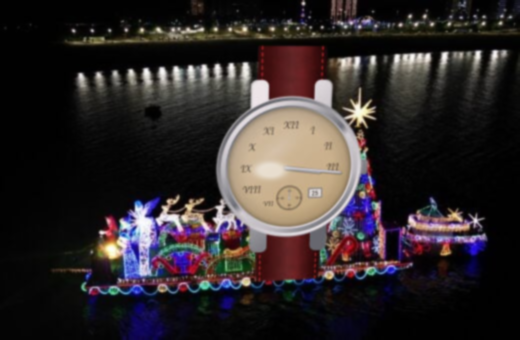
3:16
